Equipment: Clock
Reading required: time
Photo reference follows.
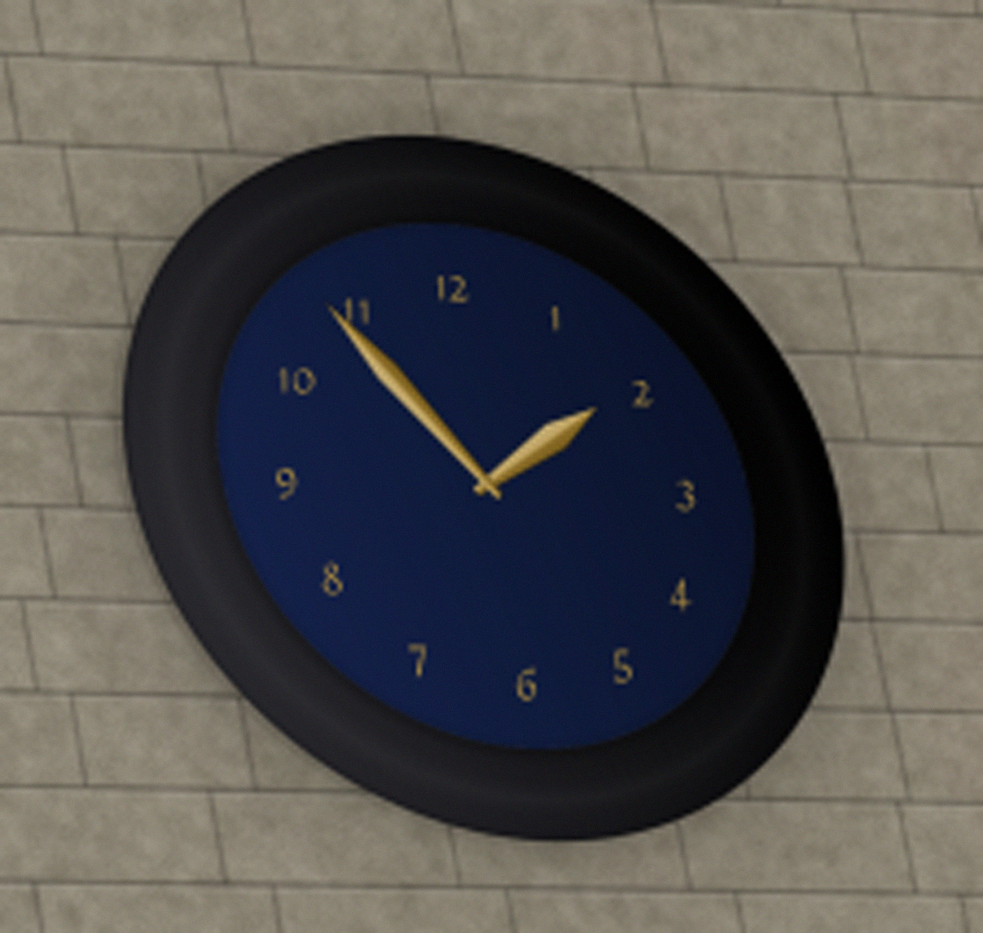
1:54
